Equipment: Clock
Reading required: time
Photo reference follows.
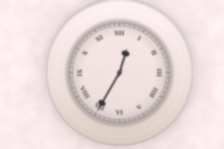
12:35
